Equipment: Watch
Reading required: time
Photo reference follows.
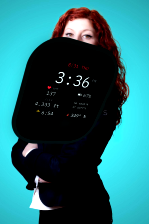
3:36
